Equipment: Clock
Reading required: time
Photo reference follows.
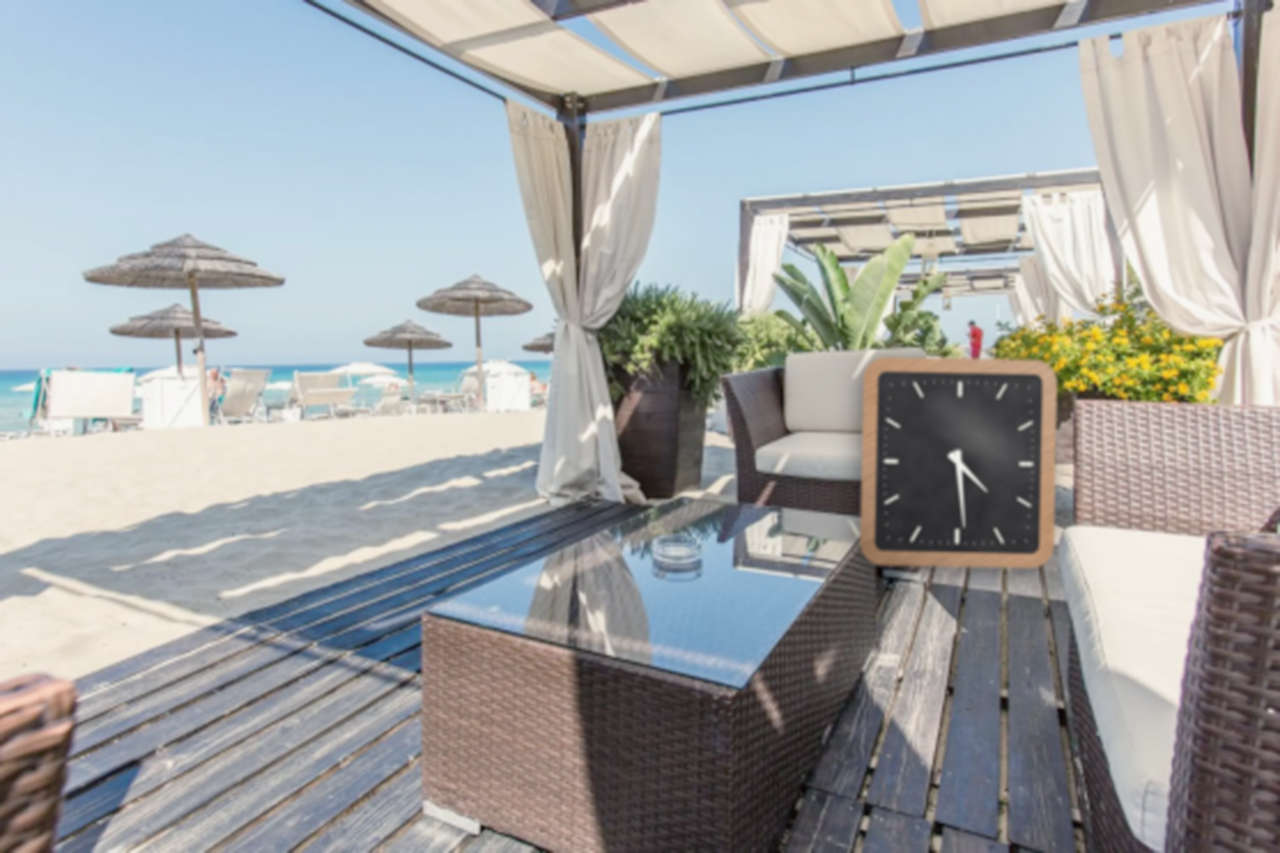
4:29
